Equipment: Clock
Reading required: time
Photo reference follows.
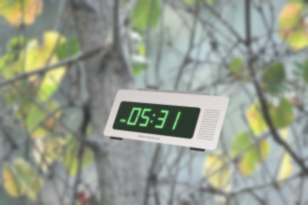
5:31
